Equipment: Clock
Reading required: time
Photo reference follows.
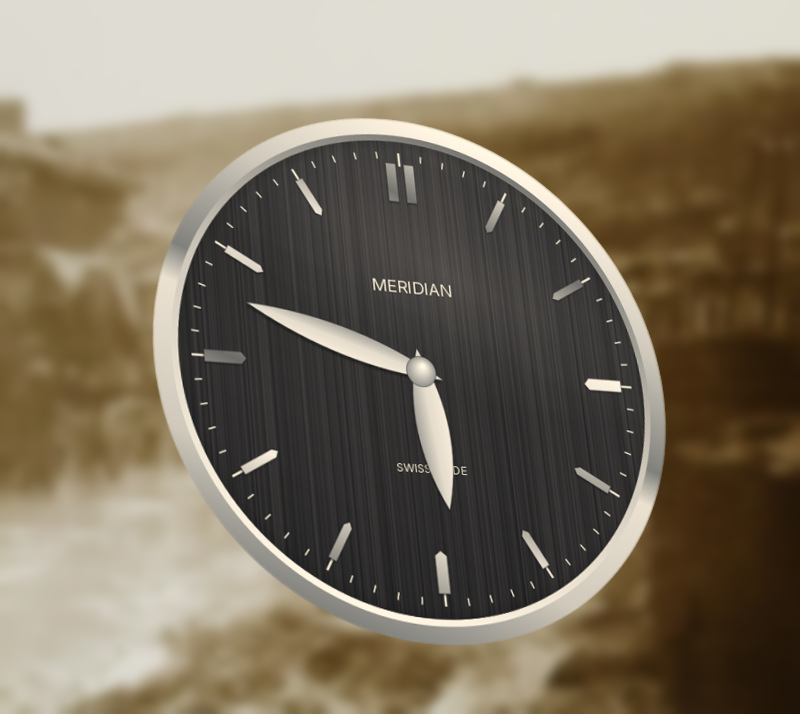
5:48
